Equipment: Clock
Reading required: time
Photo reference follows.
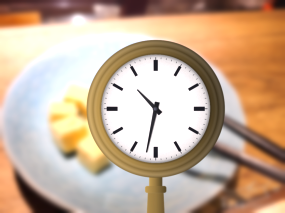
10:32
